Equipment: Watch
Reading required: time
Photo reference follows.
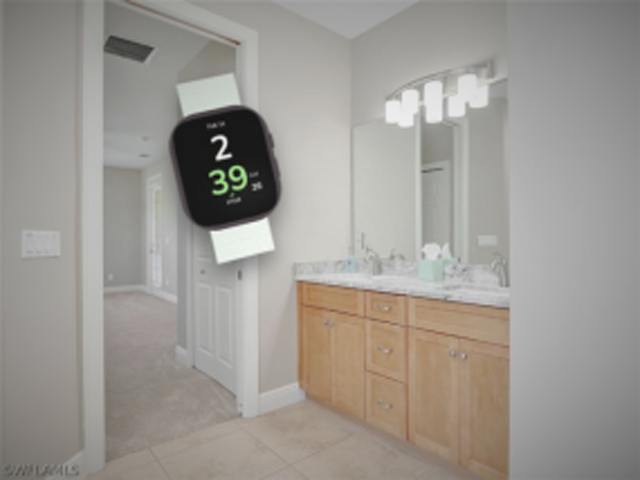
2:39
